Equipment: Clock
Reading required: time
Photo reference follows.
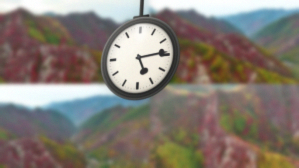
5:14
